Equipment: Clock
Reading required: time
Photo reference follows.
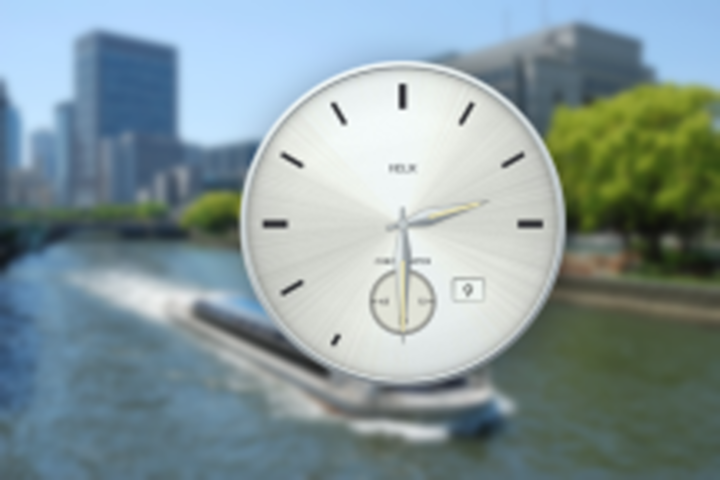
2:30
